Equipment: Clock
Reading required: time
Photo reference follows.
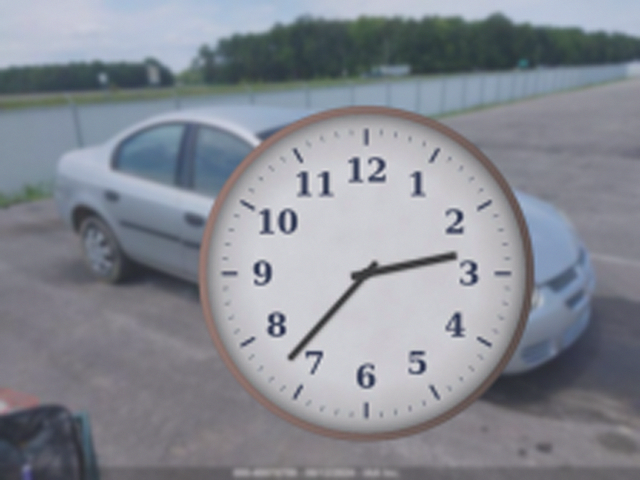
2:37
